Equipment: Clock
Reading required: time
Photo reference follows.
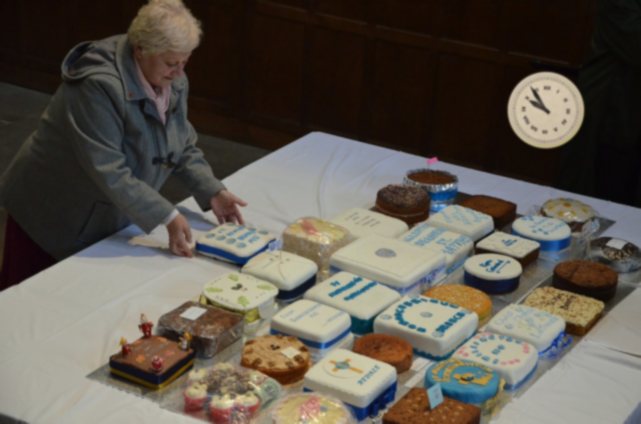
9:54
